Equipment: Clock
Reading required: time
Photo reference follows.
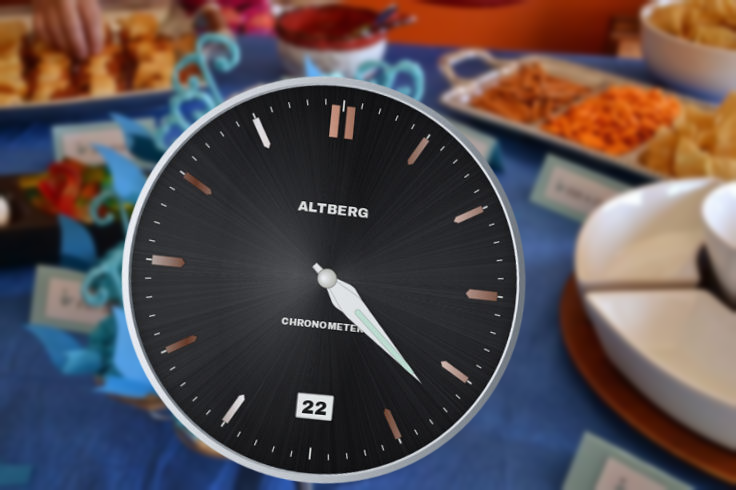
4:22
